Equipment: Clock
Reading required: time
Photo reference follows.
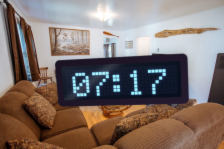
7:17
